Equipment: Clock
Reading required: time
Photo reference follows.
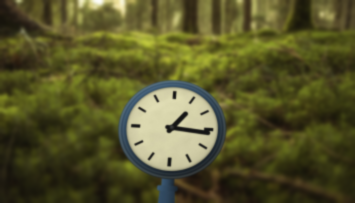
1:16
